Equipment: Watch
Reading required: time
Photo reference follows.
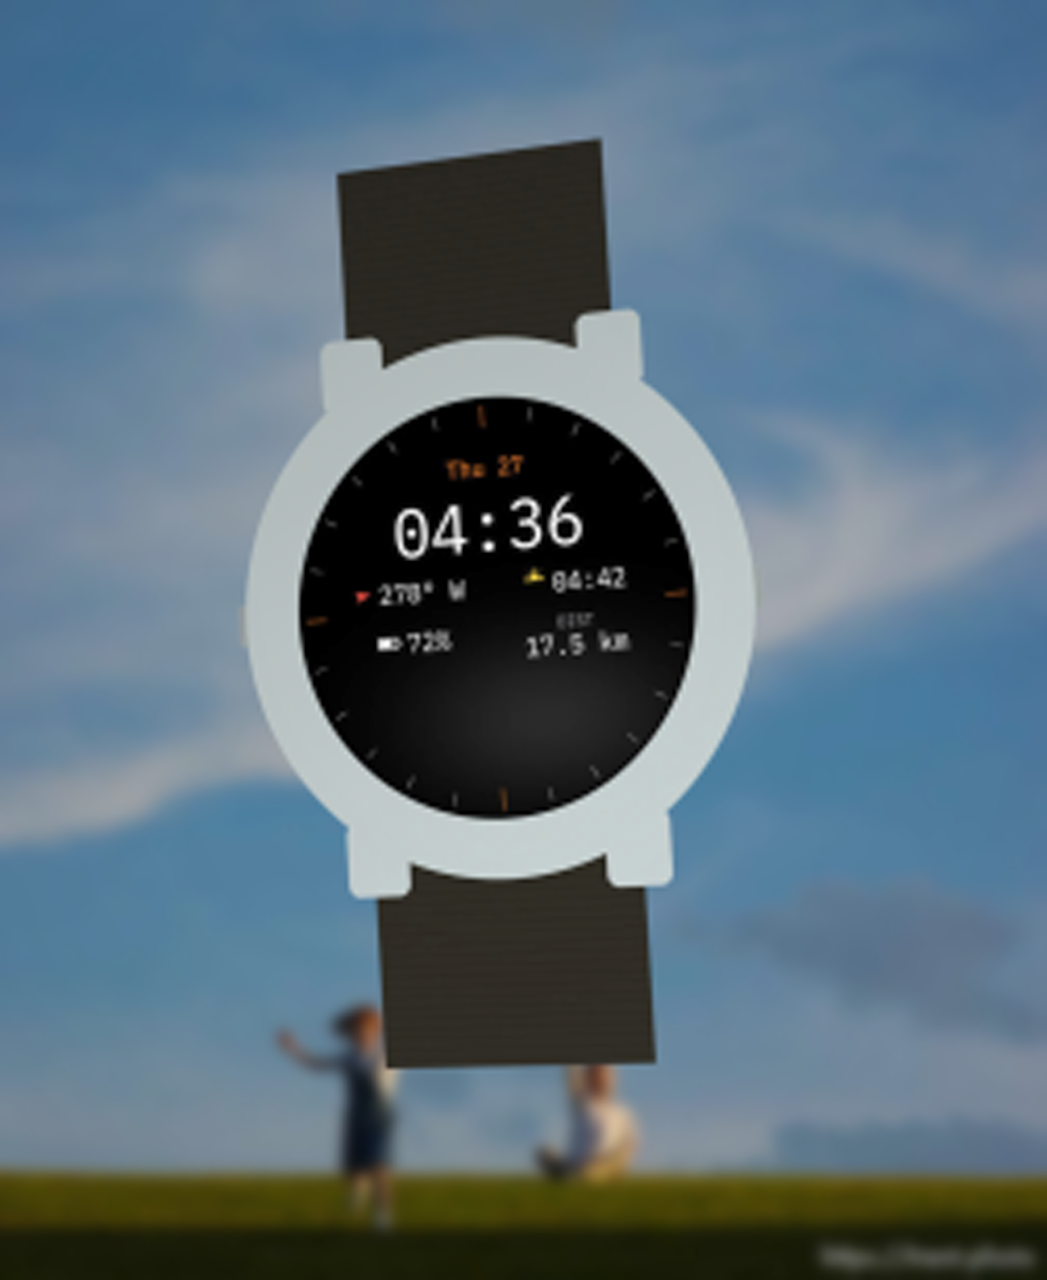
4:36
